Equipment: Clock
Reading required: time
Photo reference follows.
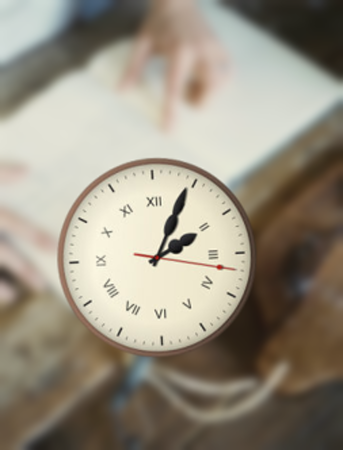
2:04:17
